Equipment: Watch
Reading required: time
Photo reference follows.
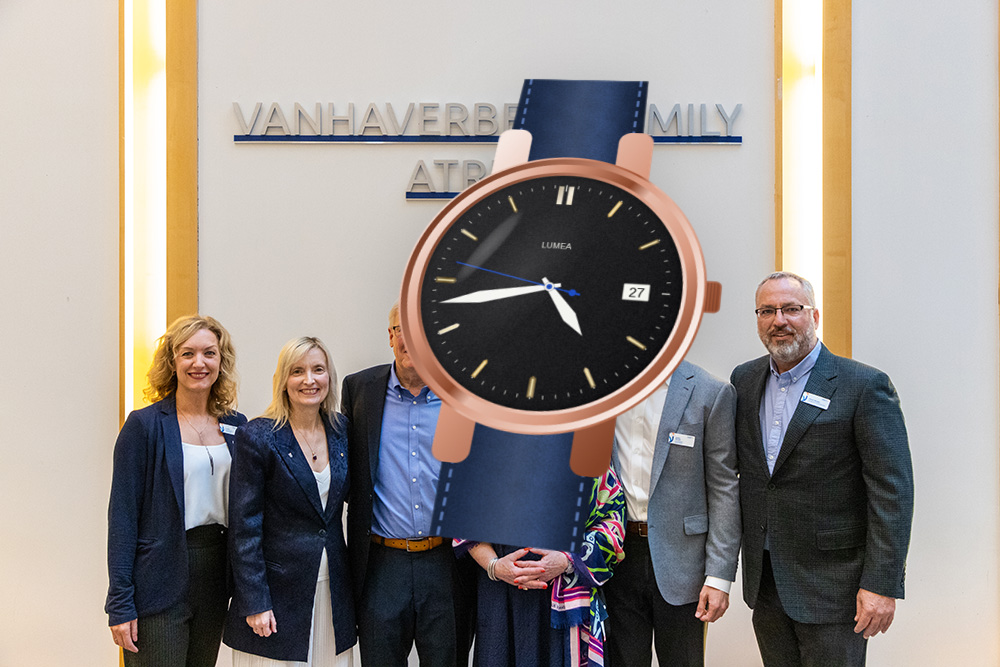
4:42:47
